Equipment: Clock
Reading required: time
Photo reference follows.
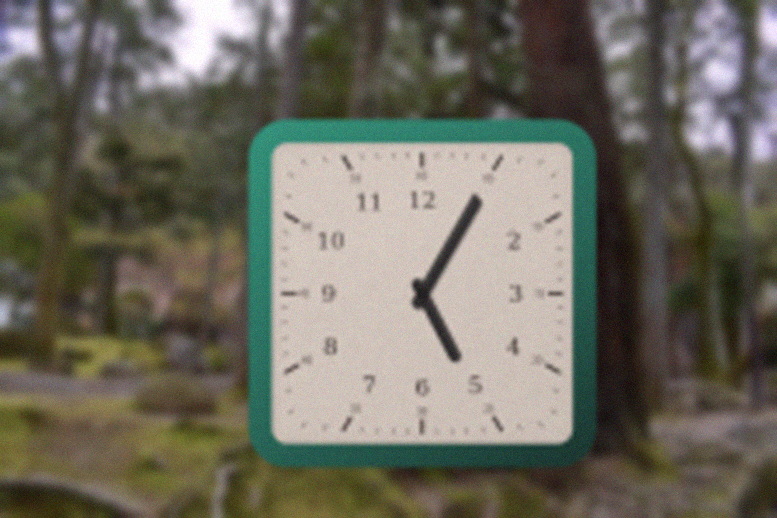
5:05
